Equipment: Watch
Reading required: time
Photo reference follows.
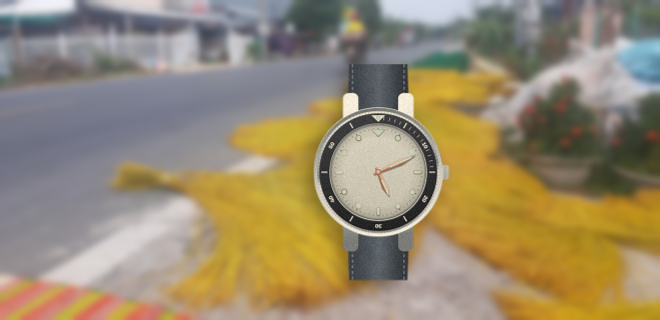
5:11
